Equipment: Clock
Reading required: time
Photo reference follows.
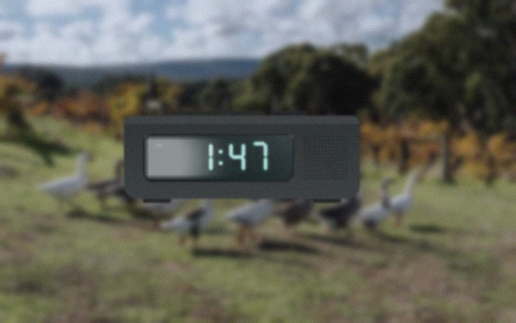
1:47
